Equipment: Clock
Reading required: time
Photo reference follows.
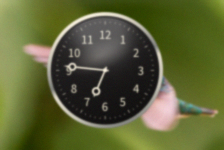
6:46
